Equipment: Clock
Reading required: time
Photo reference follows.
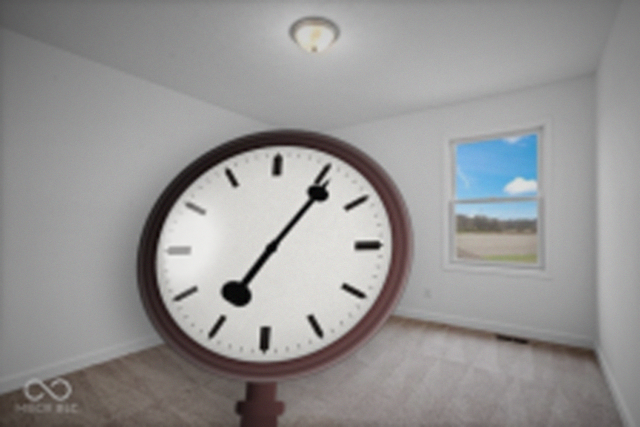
7:06
